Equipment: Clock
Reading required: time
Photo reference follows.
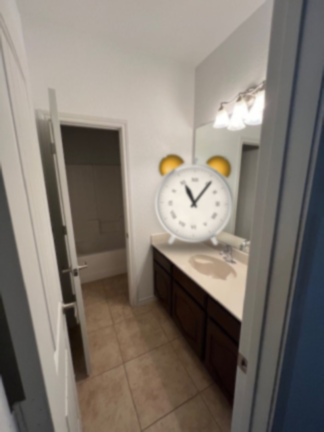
11:06
